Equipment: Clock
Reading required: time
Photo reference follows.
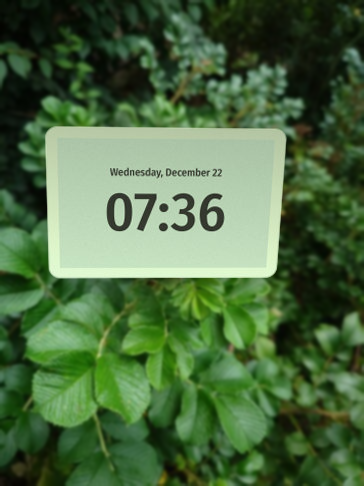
7:36
